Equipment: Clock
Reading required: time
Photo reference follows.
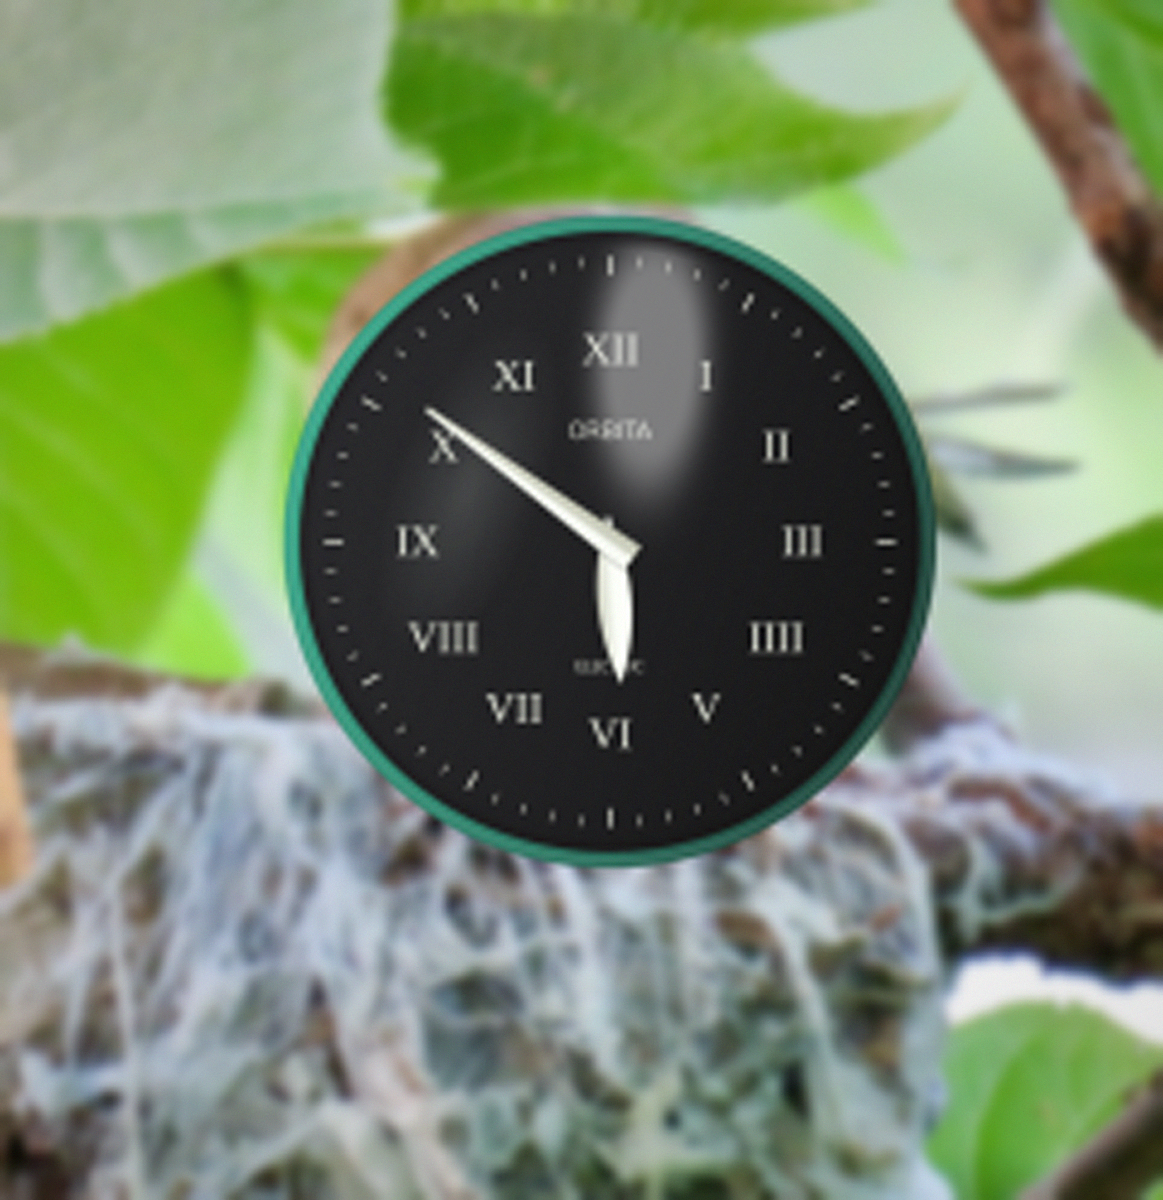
5:51
